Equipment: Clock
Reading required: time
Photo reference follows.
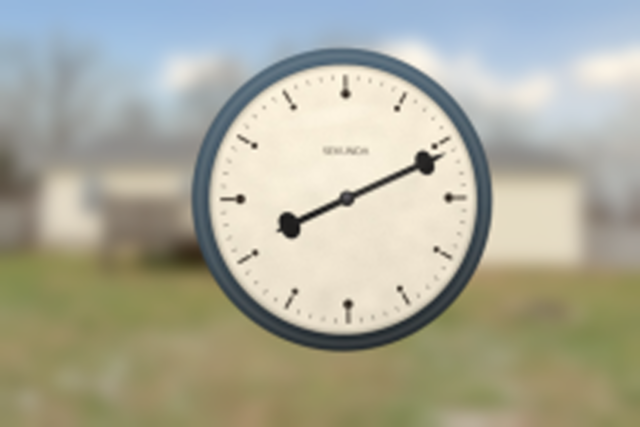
8:11
